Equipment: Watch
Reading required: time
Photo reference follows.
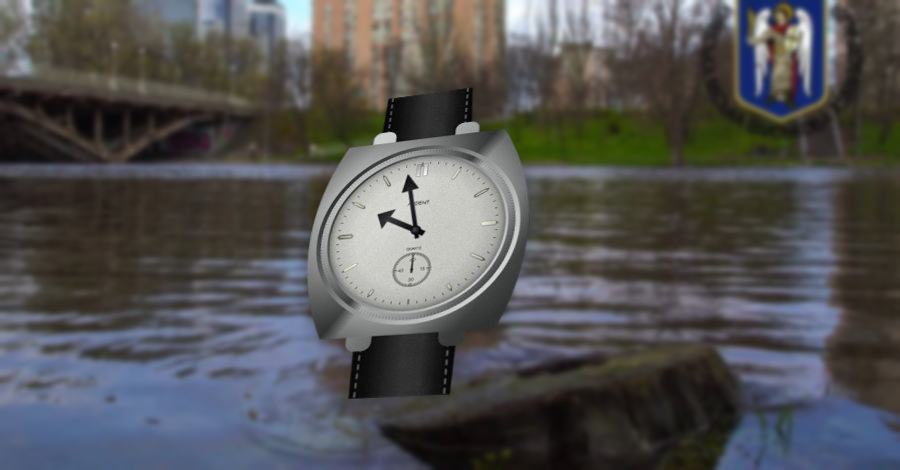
9:58
